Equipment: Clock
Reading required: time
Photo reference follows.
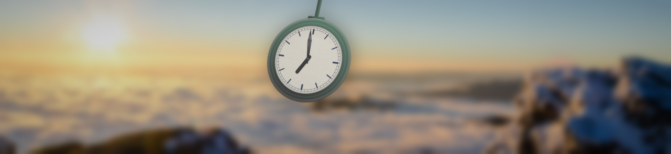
6:59
